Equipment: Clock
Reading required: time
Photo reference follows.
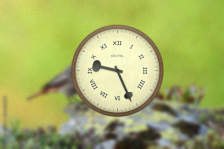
9:26
